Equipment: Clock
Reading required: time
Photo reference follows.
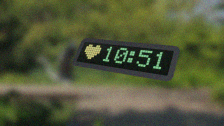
10:51
